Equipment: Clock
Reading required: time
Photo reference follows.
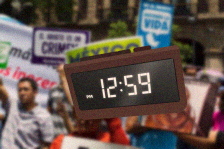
12:59
